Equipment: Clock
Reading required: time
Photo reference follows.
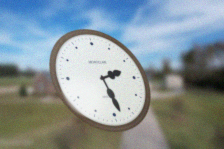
2:28
